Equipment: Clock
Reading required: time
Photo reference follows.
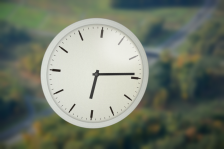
6:14
